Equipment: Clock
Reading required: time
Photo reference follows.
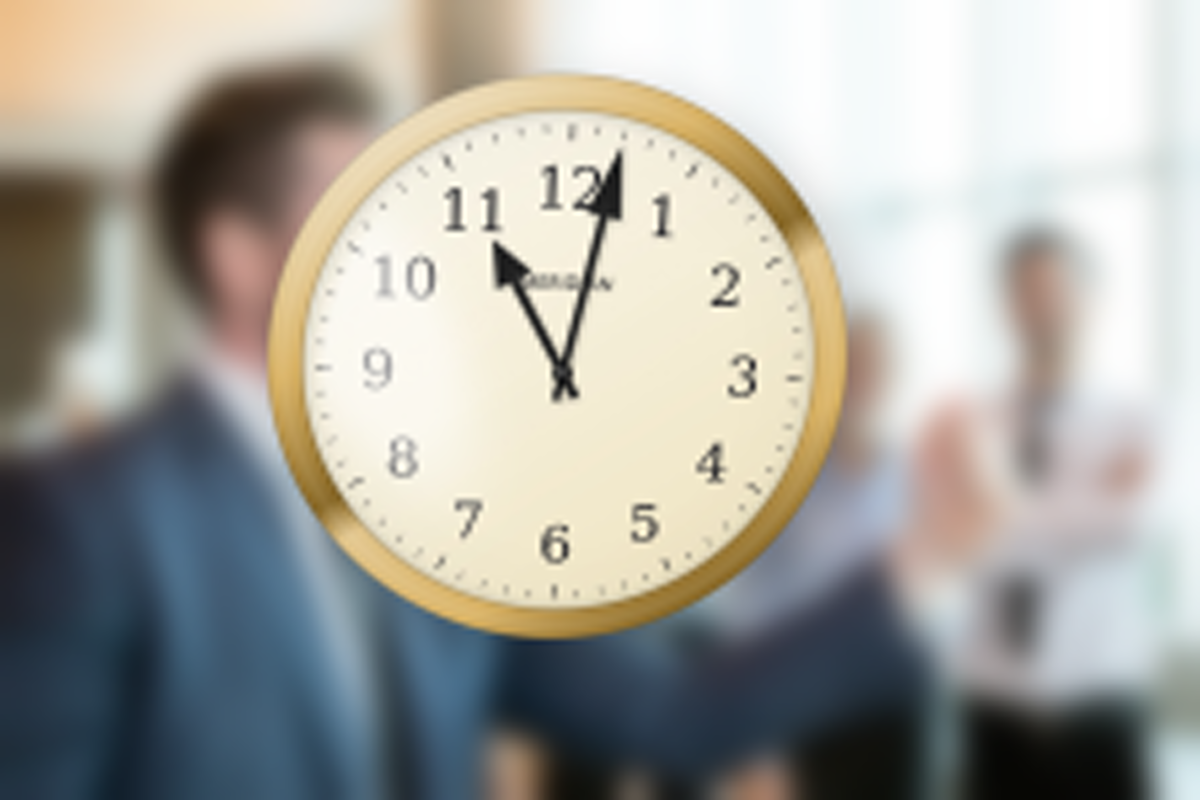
11:02
